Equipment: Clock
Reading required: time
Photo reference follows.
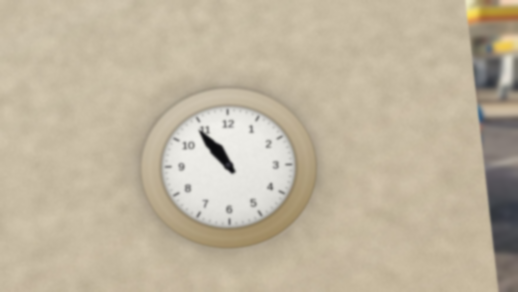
10:54
